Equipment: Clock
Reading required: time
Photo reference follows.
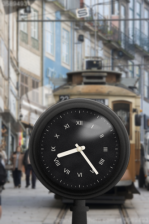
8:24
